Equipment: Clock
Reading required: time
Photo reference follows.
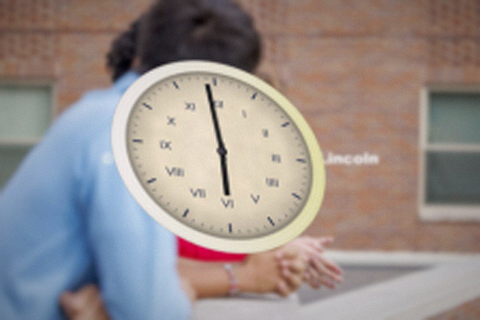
5:59
